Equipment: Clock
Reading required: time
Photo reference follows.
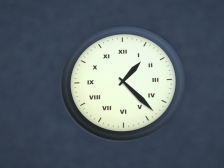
1:23
